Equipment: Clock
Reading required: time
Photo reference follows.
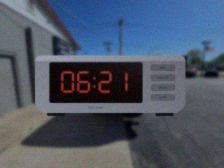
6:21
